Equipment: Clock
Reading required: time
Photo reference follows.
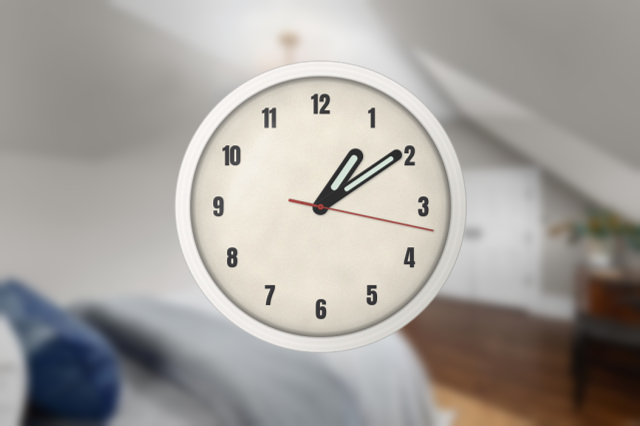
1:09:17
